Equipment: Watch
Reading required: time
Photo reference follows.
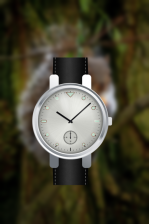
10:08
